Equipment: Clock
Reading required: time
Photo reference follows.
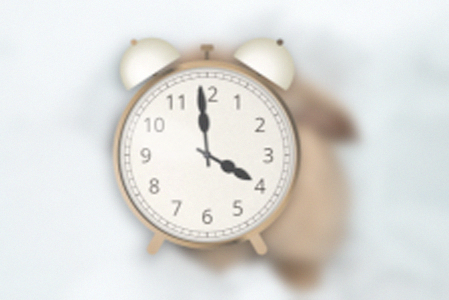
3:59
